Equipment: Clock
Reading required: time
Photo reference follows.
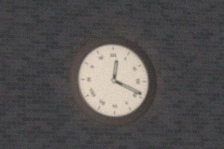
12:19
